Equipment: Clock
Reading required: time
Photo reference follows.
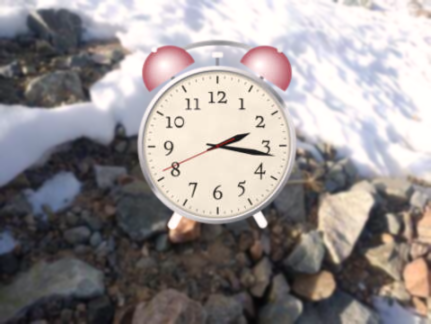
2:16:41
